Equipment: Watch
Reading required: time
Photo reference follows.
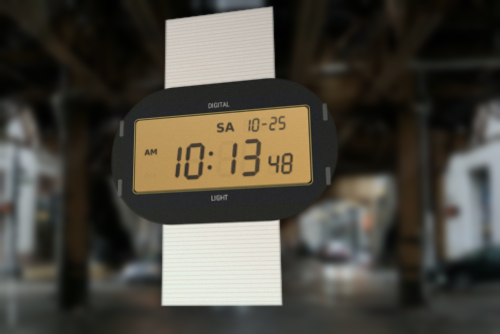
10:13:48
